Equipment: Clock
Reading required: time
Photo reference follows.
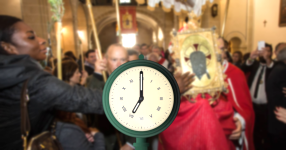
7:00
